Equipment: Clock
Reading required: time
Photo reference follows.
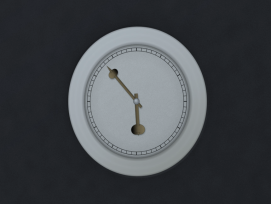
5:53
